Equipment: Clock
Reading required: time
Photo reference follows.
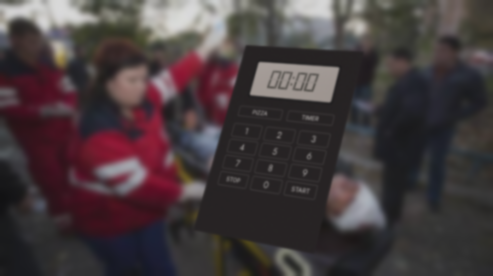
0:00
